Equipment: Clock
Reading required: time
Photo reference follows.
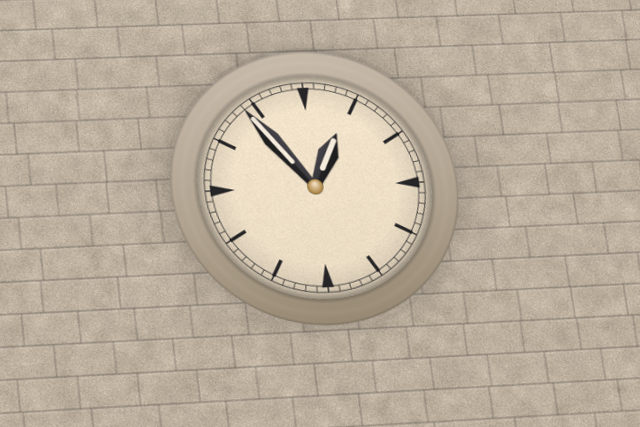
12:54
